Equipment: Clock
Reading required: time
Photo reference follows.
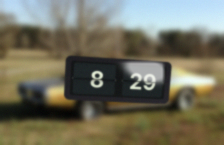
8:29
